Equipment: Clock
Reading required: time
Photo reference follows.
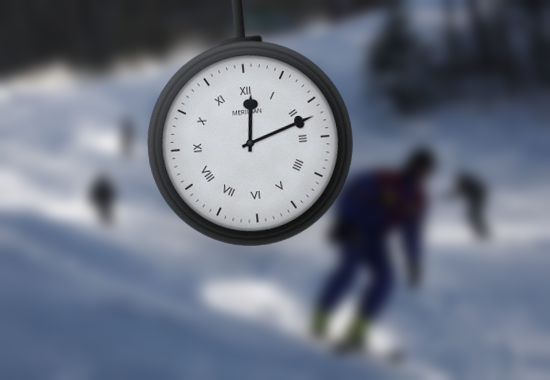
12:12
